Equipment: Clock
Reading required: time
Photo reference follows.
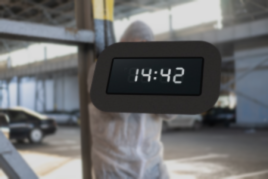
14:42
